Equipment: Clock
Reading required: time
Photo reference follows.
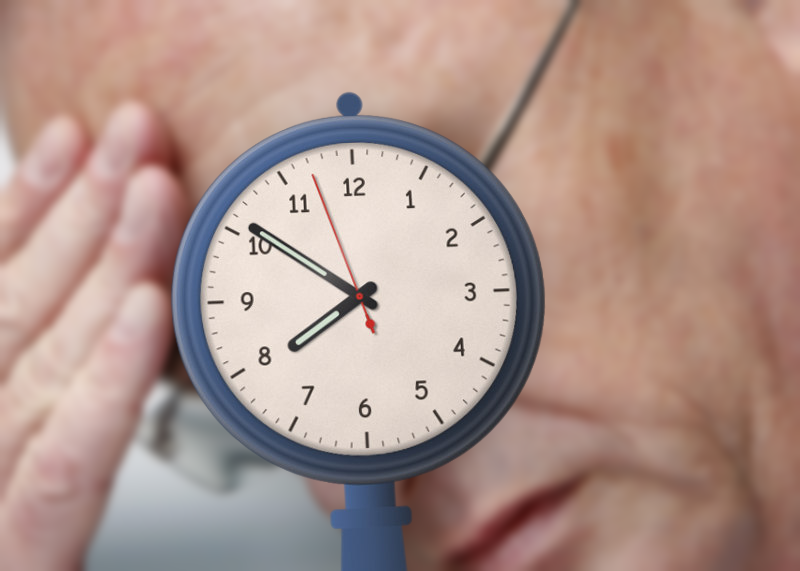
7:50:57
